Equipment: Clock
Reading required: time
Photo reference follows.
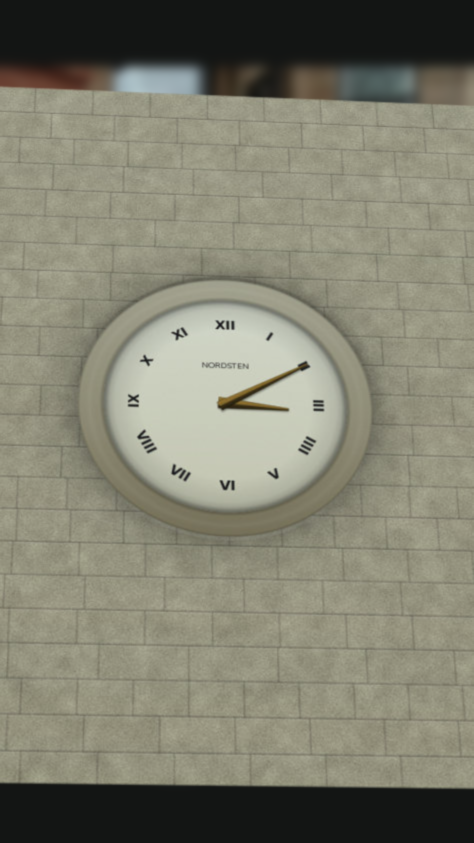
3:10
